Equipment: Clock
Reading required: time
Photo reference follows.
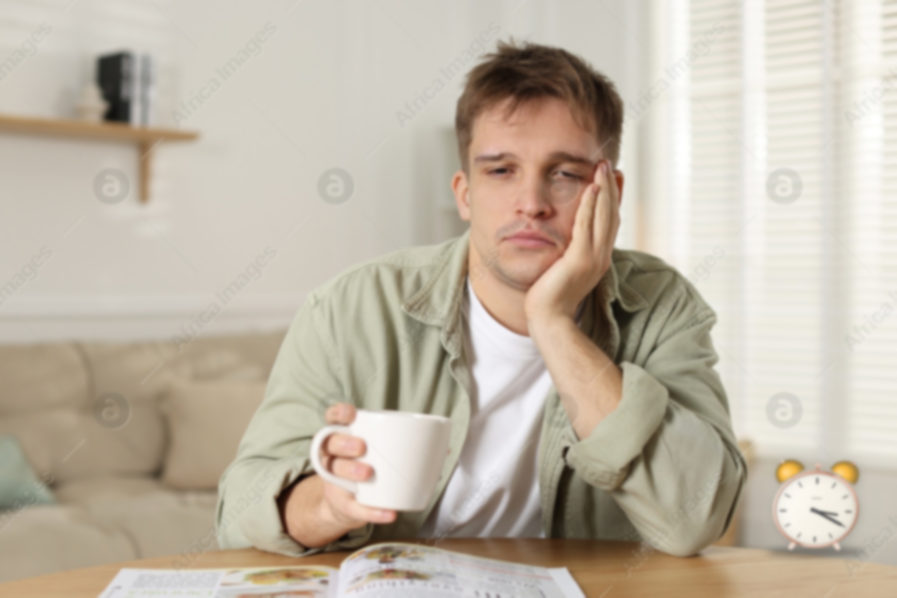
3:20
